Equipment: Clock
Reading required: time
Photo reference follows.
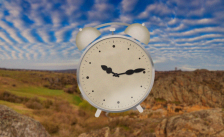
10:14
